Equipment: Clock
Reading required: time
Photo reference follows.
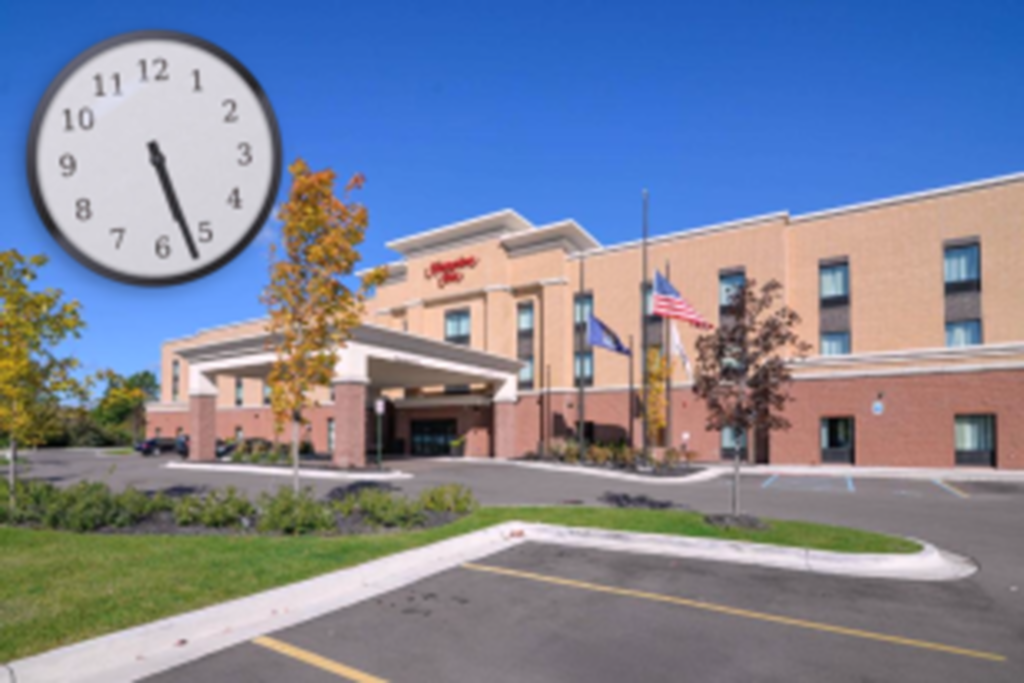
5:27
